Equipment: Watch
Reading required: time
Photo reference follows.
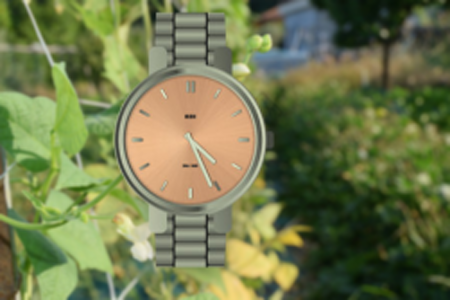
4:26
